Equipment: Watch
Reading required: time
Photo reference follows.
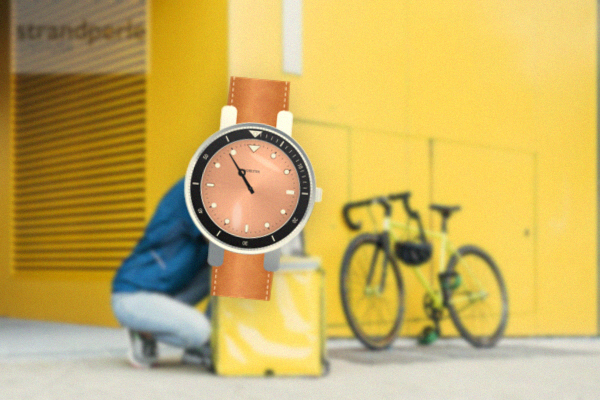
10:54
